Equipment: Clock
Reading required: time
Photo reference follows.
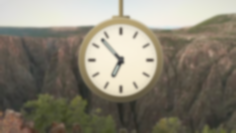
6:53
